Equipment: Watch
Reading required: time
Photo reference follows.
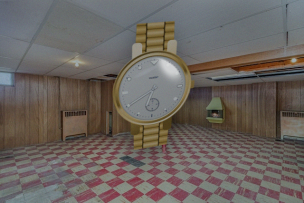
6:40
